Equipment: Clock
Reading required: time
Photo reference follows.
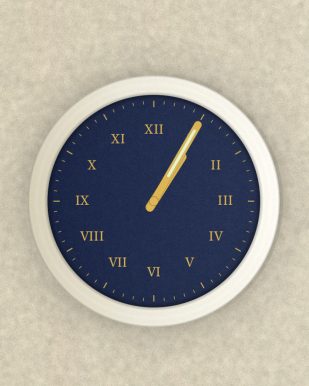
1:05
